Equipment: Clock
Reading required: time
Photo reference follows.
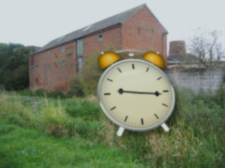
9:16
